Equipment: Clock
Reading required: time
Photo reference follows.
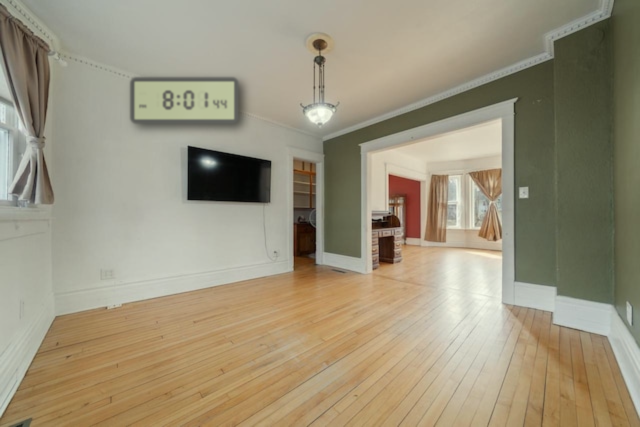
8:01:44
